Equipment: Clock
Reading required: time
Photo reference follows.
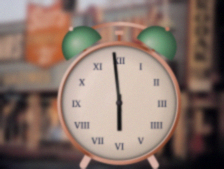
5:59
